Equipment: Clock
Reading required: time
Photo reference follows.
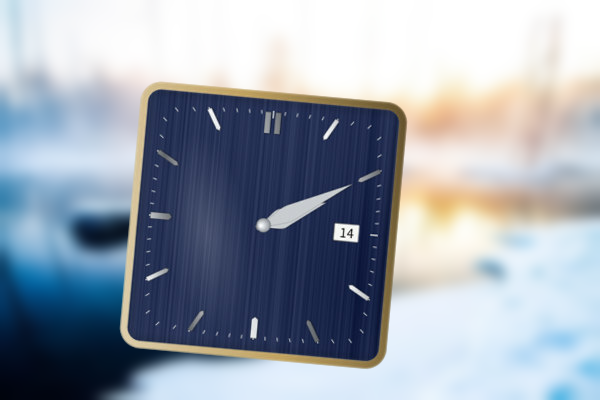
2:10
